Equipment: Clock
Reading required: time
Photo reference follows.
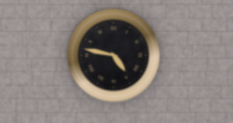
4:47
